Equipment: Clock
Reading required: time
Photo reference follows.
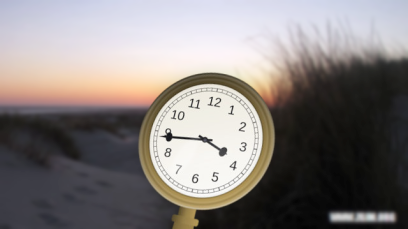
3:44
